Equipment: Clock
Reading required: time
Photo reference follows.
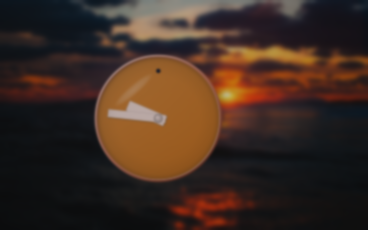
9:46
